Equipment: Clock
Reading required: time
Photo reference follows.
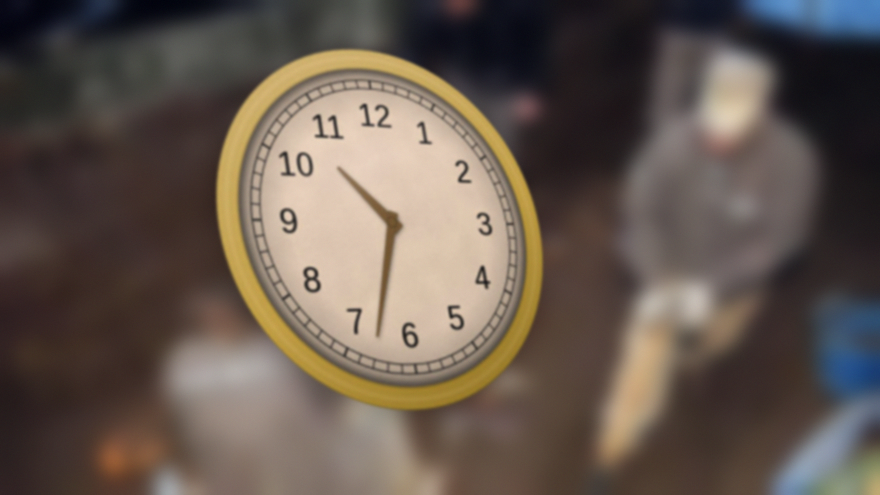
10:33
